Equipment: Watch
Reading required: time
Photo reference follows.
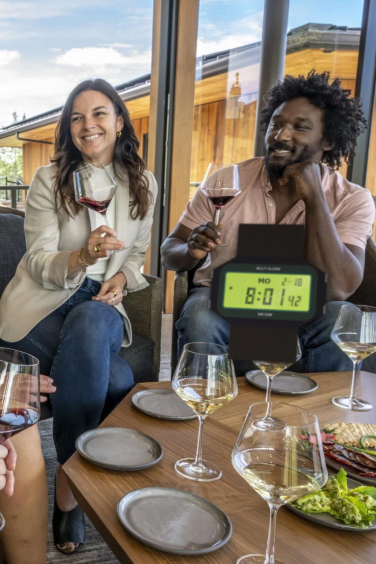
8:01:42
